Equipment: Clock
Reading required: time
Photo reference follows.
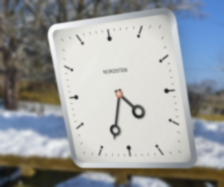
4:33
